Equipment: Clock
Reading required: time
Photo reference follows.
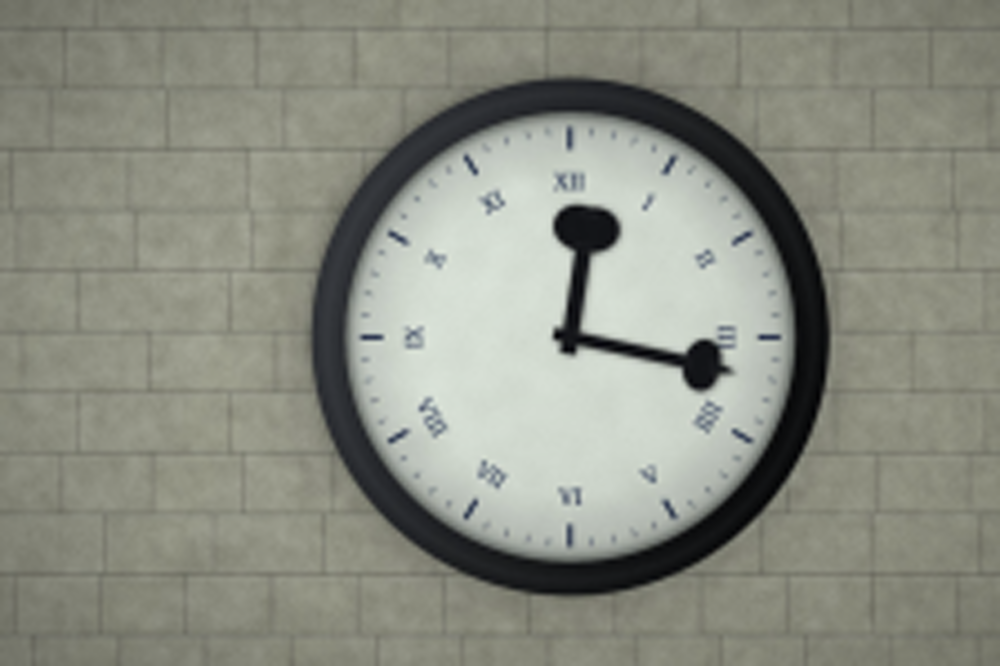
12:17
